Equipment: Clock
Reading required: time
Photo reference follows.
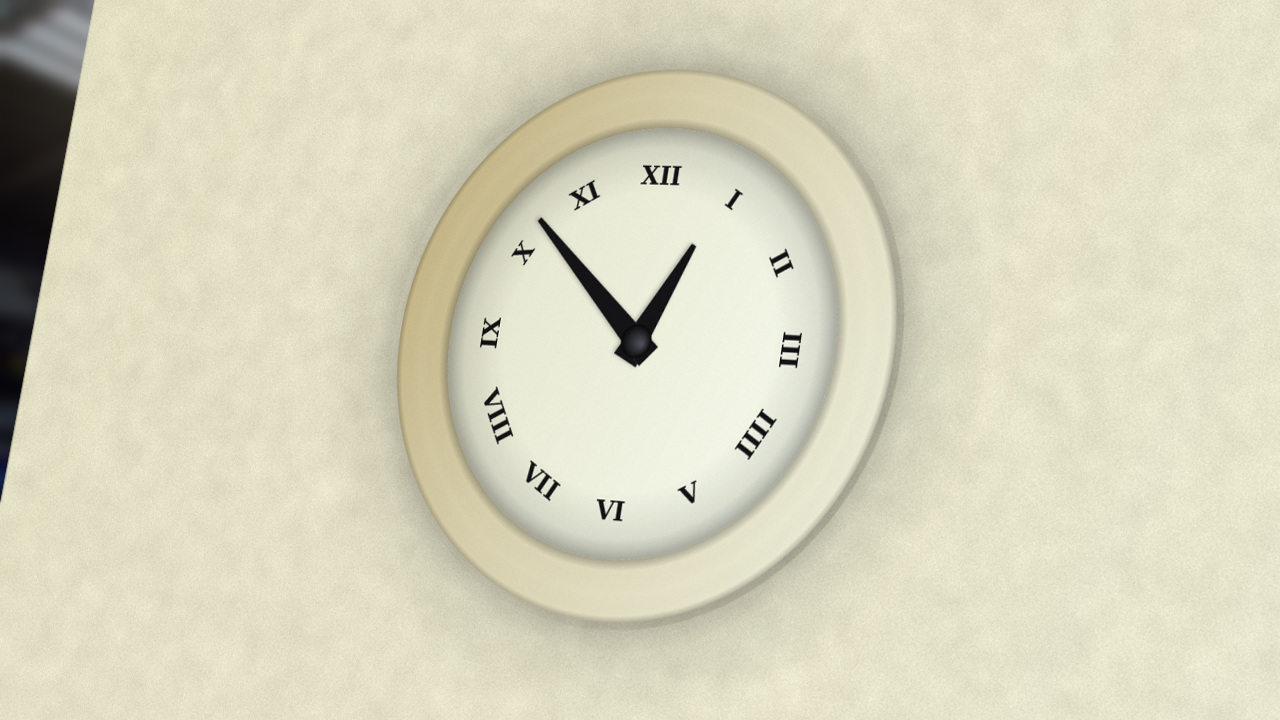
12:52
